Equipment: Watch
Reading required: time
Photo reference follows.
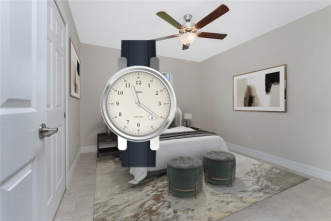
11:21
